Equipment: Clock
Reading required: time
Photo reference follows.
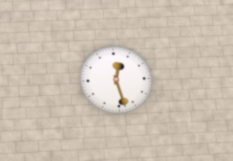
12:28
